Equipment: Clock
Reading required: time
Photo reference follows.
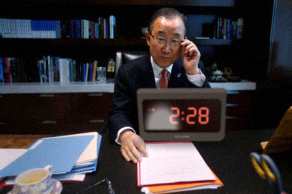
2:28
